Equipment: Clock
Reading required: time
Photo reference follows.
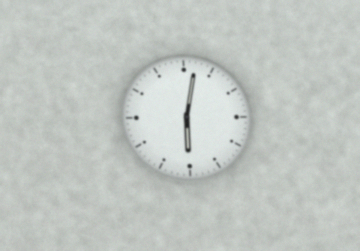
6:02
